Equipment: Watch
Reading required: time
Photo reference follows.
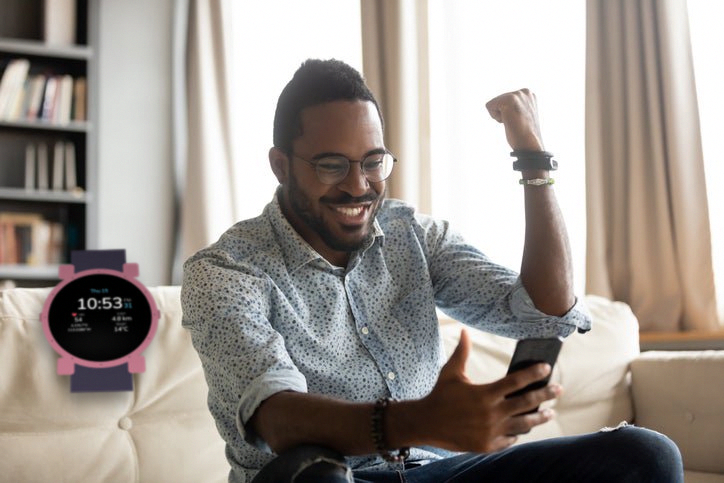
10:53
